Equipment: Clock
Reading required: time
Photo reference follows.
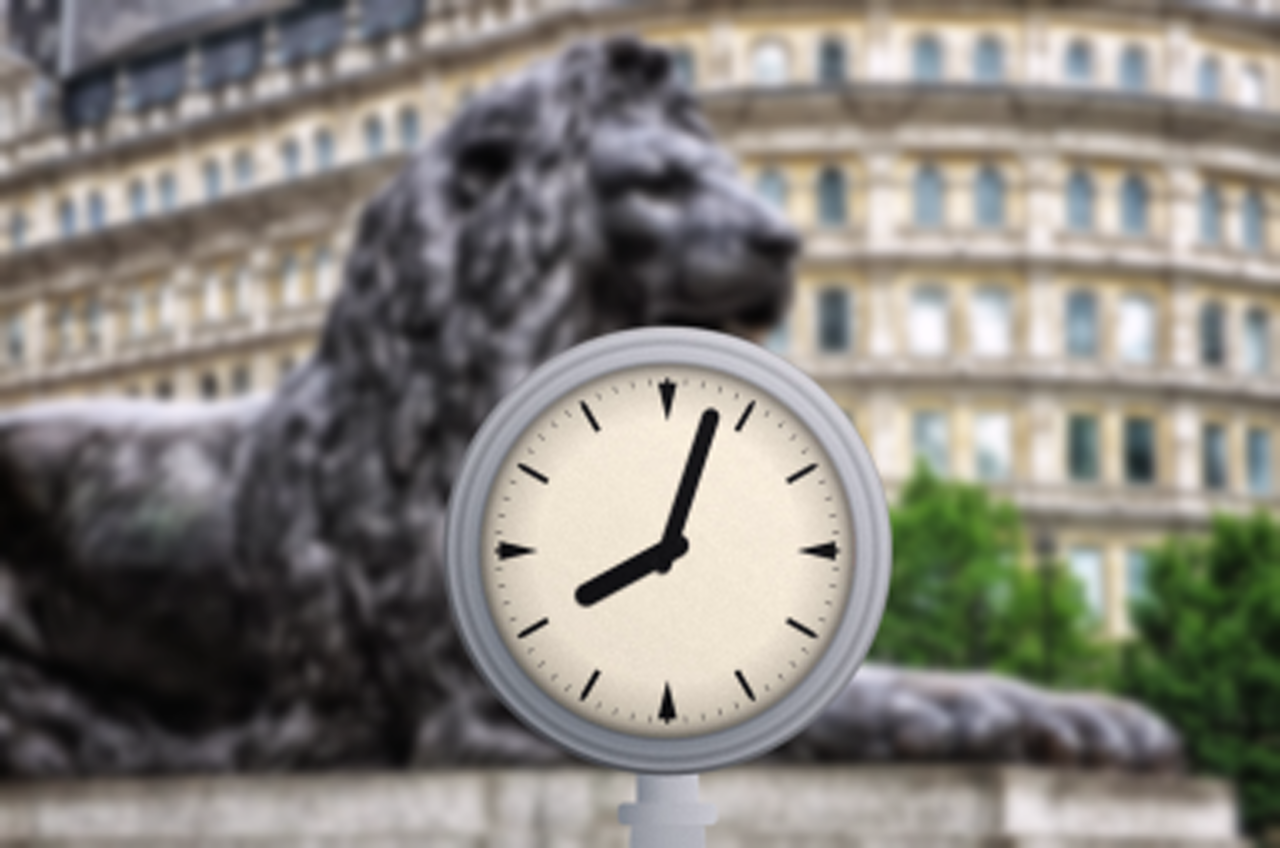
8:03
